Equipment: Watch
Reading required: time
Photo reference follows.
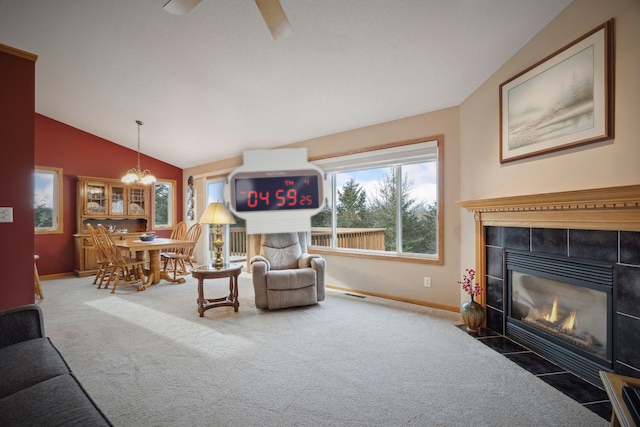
4:59
